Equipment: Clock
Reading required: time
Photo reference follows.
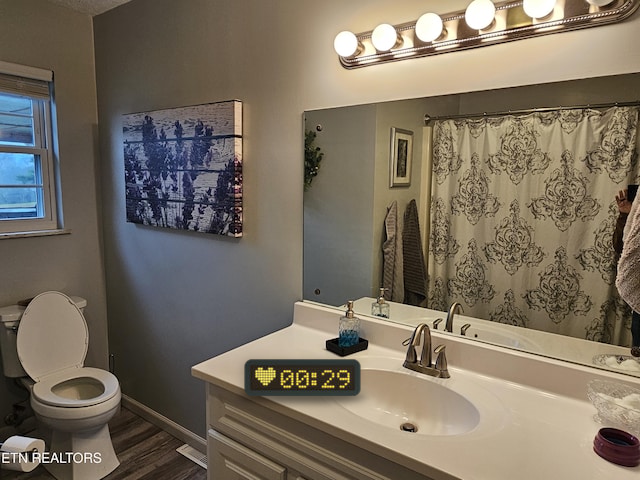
0:29
